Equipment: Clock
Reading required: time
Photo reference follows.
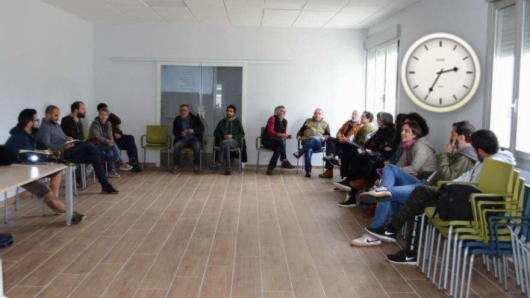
2:35
